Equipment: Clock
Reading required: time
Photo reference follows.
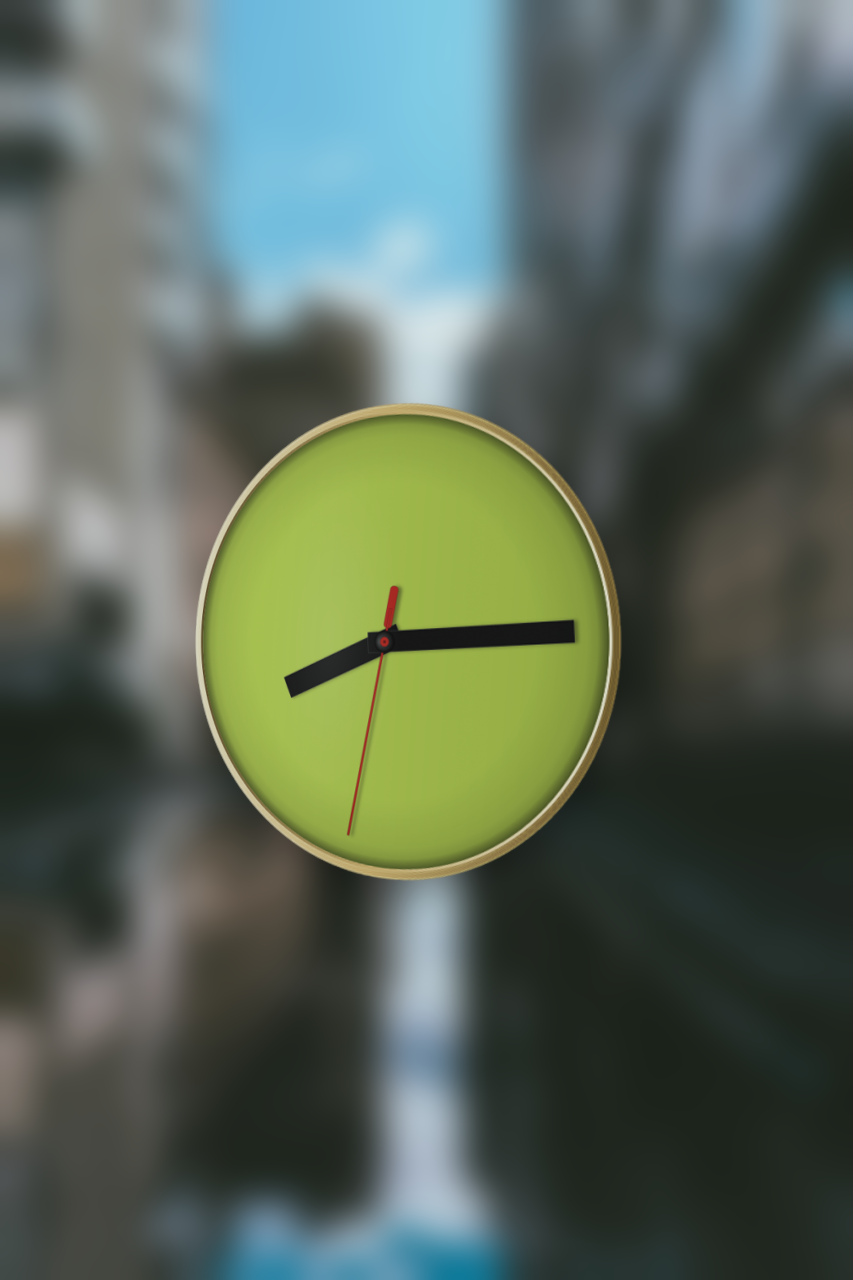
8:14:32
